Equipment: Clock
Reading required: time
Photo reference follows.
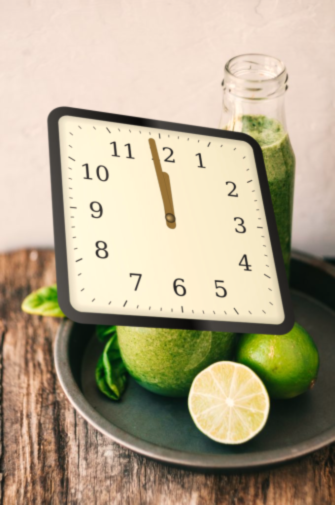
11:59
